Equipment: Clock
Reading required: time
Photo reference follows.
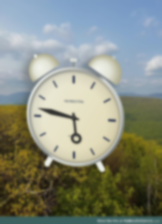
5:47
